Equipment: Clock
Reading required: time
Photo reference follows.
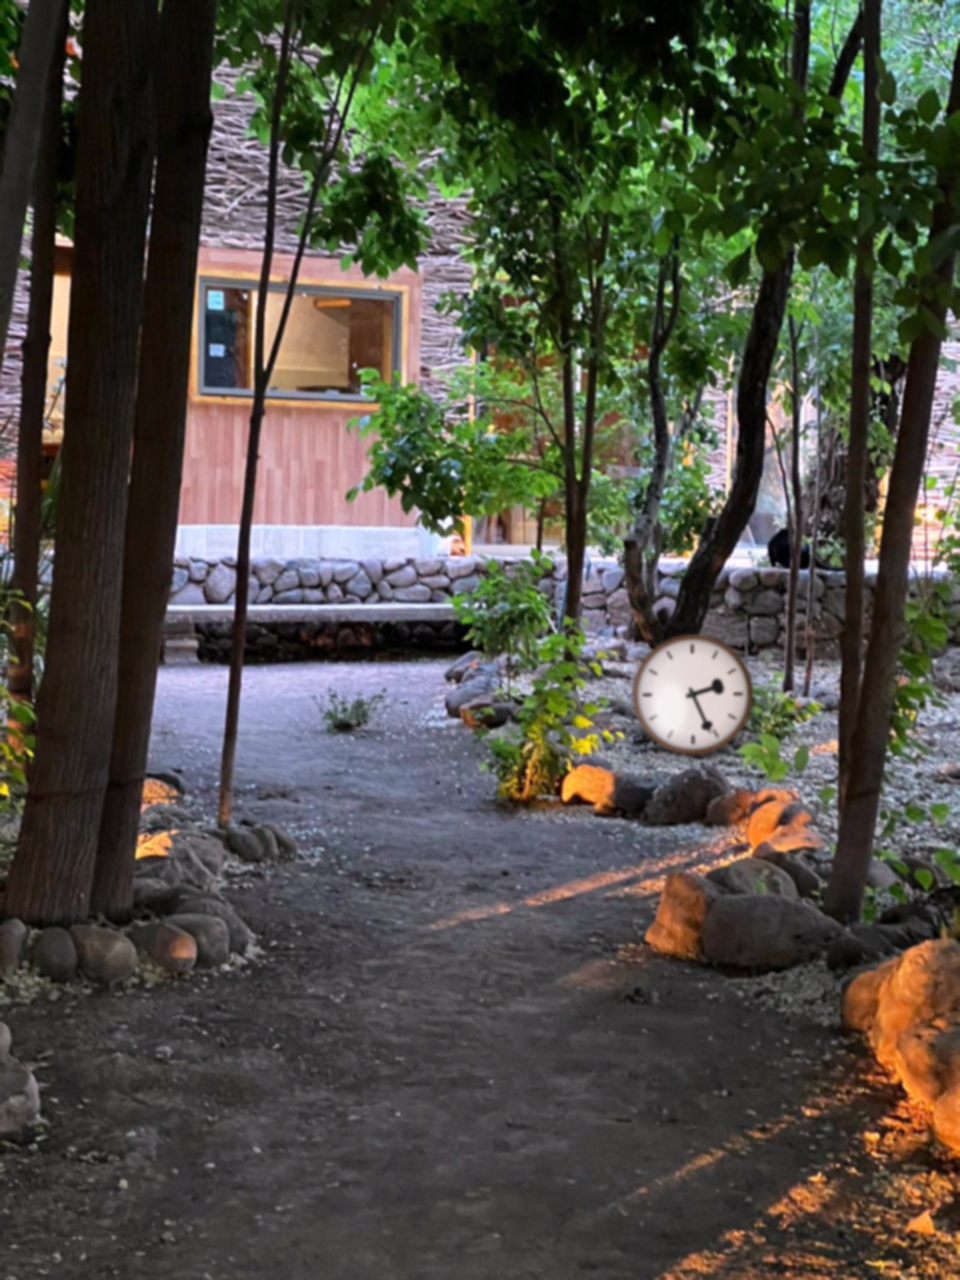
2:26
